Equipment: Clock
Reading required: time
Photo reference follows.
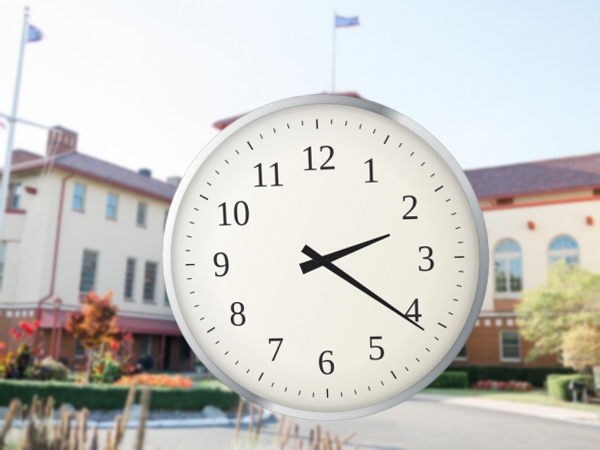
2:21
